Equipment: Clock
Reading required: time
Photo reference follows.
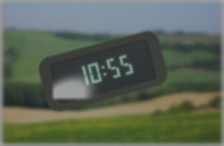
10:55
